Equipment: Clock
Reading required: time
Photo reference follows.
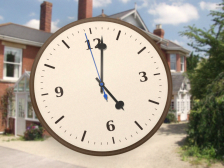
5:01:59
